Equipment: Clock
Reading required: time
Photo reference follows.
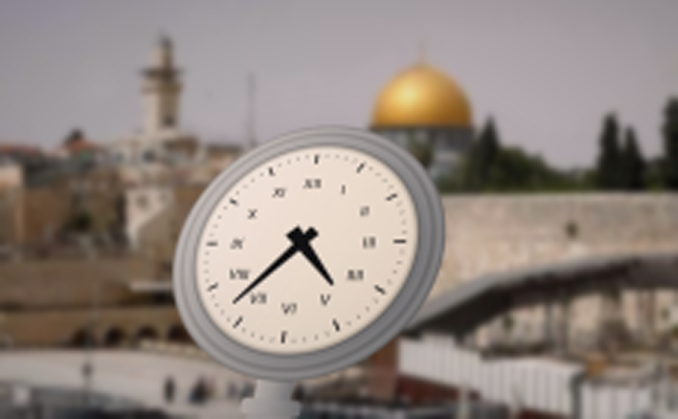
4:37
